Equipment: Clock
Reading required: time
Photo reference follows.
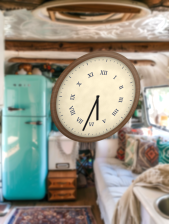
5:32
